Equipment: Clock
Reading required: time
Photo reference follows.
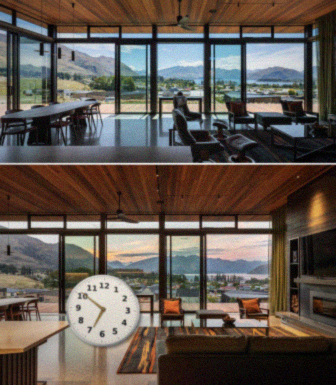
6:51
